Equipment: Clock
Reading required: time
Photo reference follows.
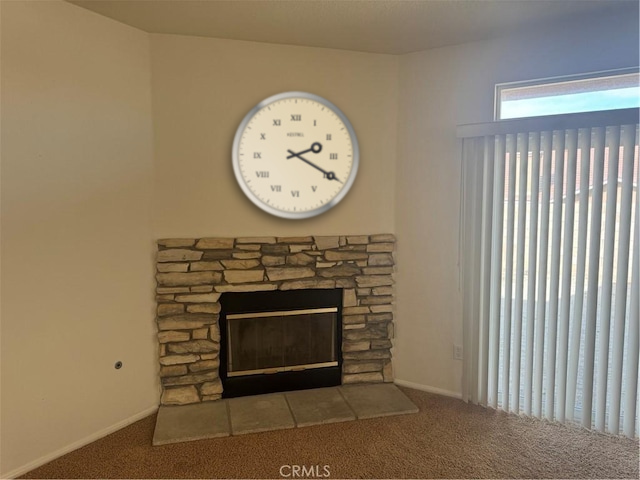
2:20
